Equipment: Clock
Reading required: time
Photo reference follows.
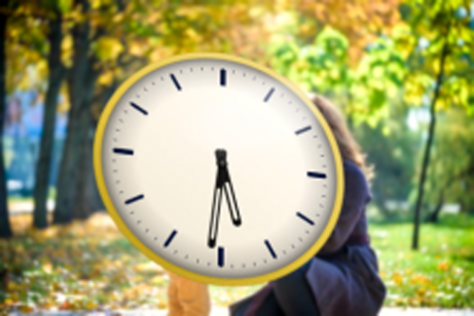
5:31
